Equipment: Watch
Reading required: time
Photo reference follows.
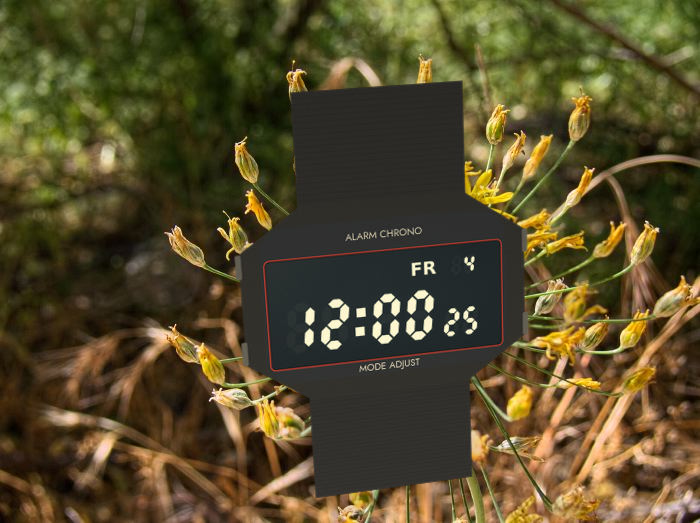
12:00:25
